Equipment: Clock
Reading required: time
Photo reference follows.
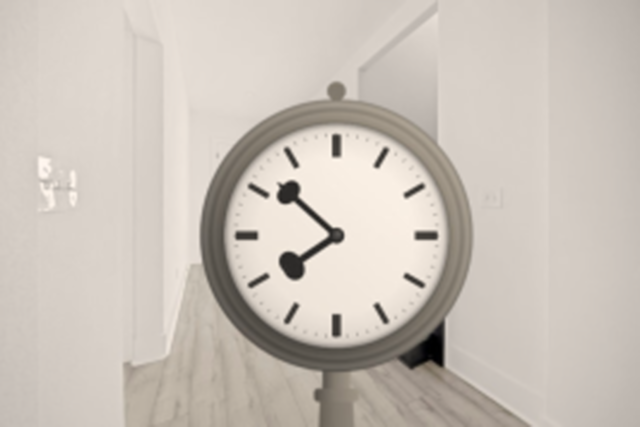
7:52
